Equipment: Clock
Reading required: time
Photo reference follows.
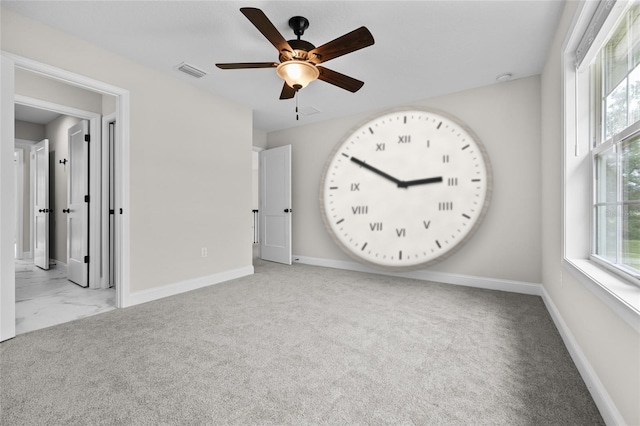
2:50
